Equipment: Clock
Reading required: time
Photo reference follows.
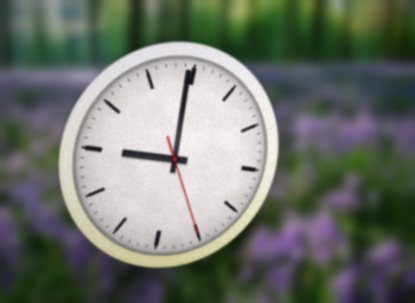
8:59:25
